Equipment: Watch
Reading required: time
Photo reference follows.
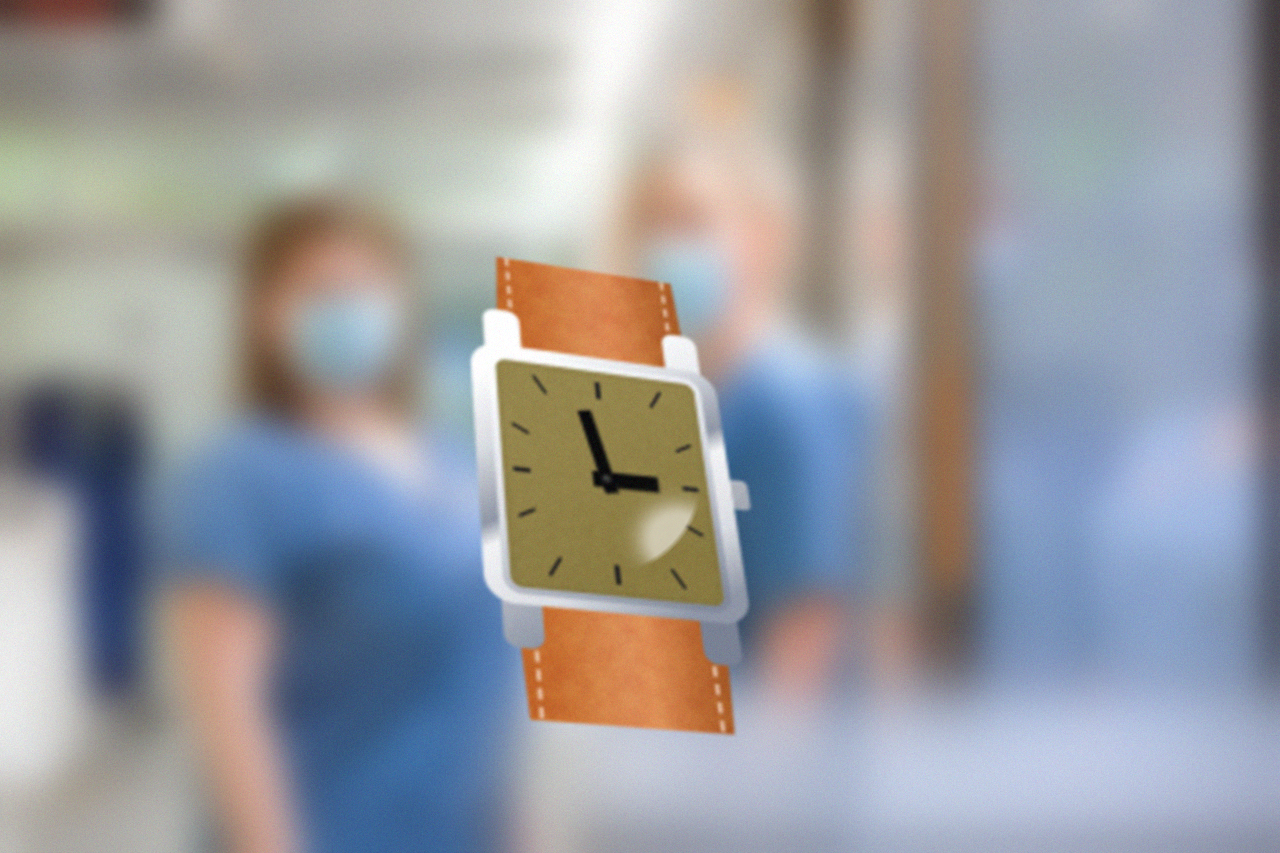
2:58
